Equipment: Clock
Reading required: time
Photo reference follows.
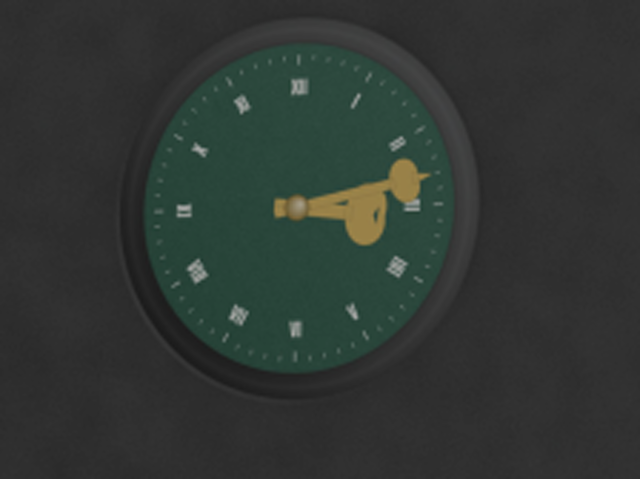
3:13
